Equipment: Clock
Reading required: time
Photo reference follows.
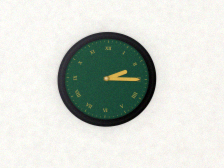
2:15
